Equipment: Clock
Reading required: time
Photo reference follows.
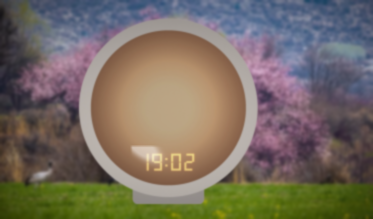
19:02
